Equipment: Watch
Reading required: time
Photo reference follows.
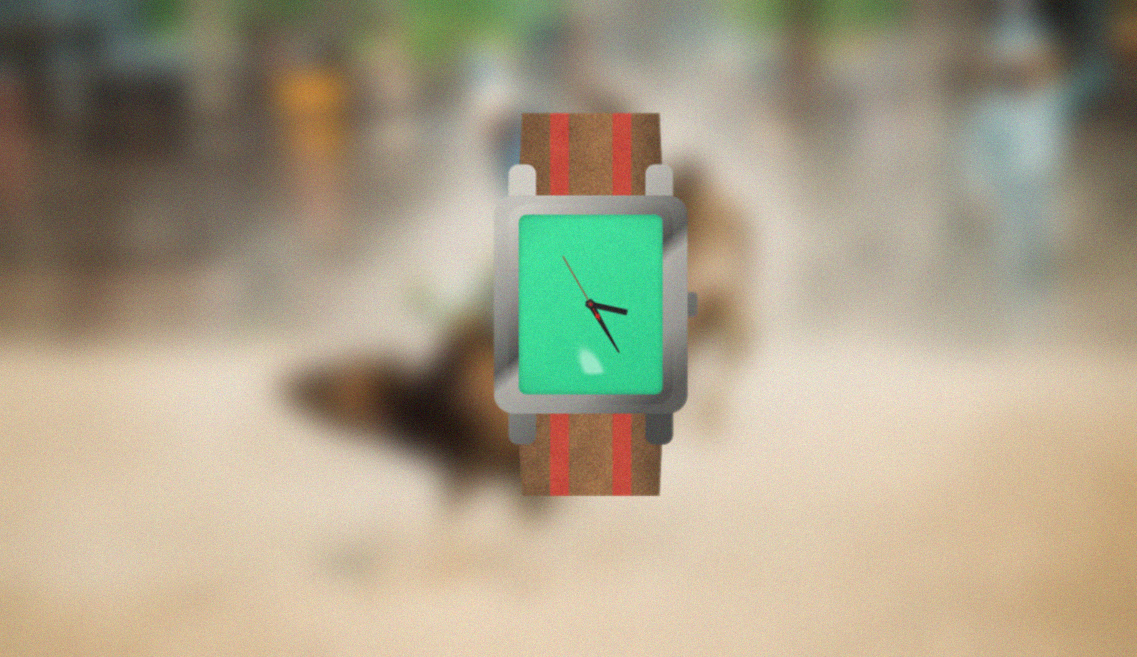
3:24:55
